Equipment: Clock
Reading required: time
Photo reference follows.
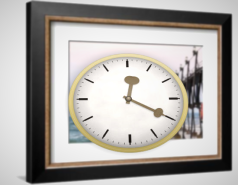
12:20
